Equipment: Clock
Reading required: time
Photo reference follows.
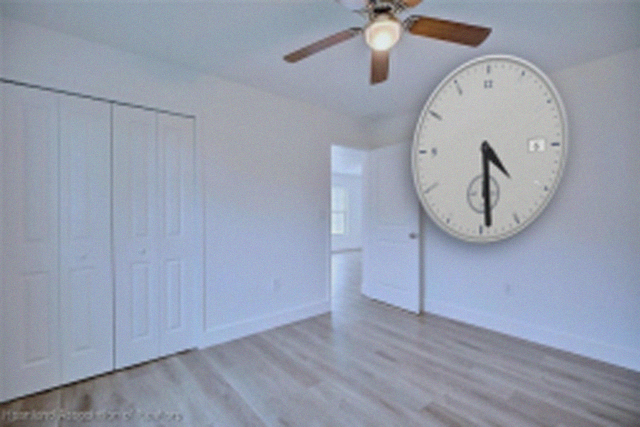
4:29
